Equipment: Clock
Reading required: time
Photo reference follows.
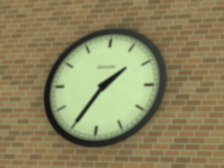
1:35
